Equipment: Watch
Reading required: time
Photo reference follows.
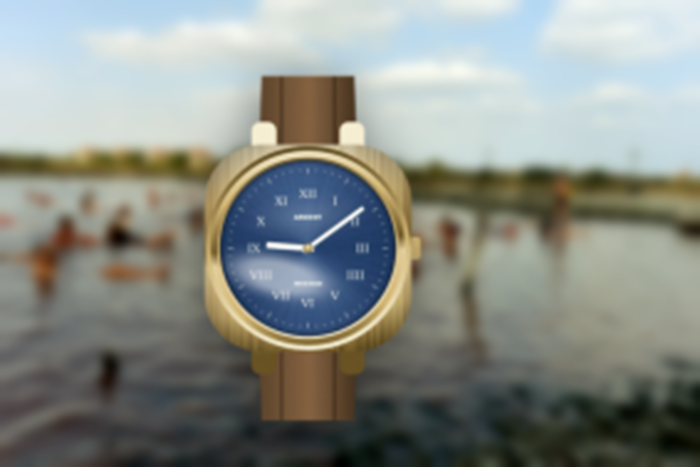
9:09
